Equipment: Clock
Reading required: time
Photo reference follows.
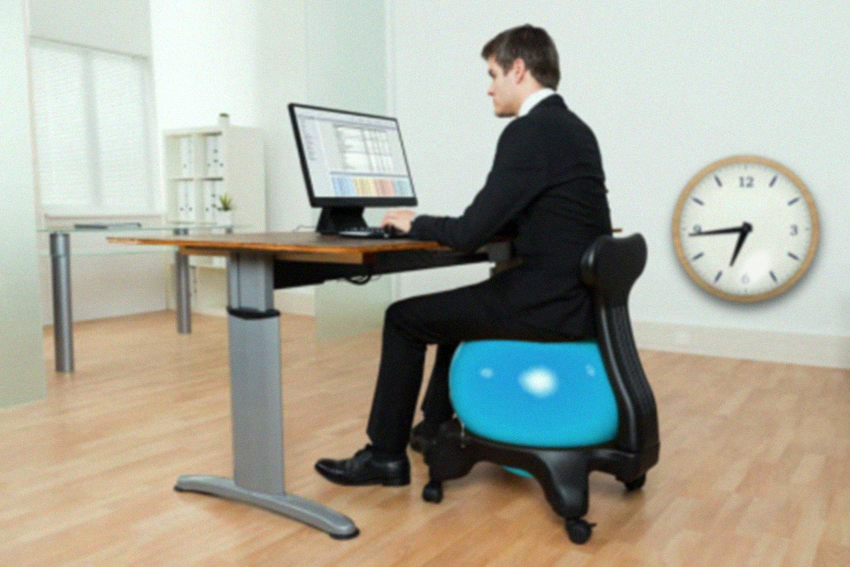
6:44
